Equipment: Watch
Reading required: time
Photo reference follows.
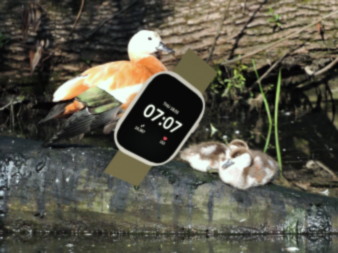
7:07
